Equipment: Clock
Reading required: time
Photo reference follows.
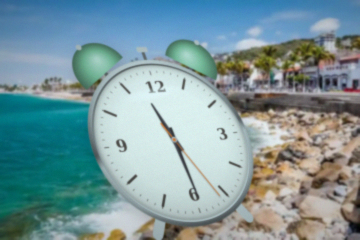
11:29:26
